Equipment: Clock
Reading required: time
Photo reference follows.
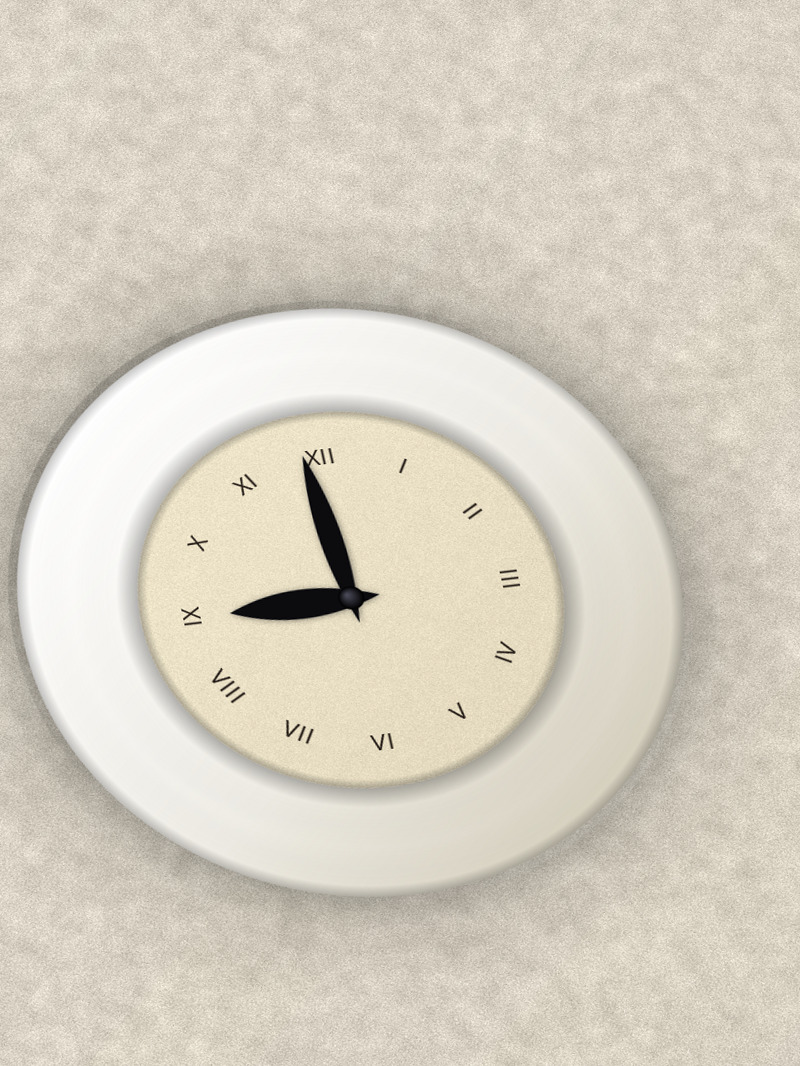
8:59
